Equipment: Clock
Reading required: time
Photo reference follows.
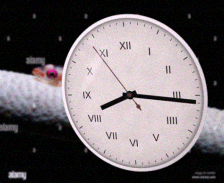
8:15:54
